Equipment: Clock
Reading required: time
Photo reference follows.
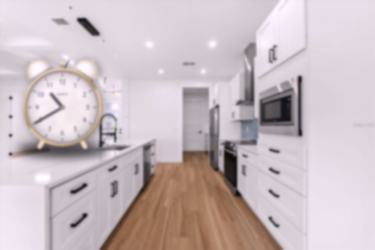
10:40
